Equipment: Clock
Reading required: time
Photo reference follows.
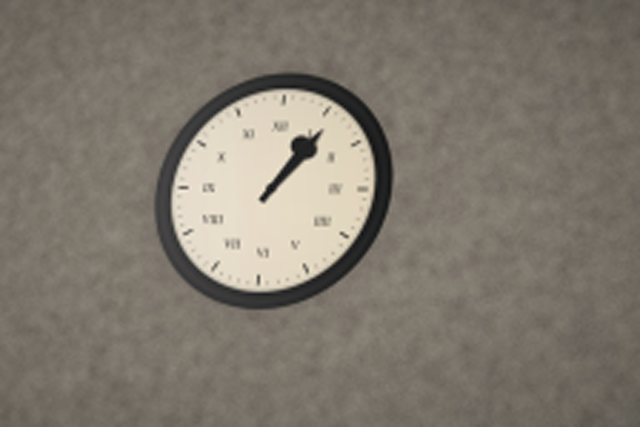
1:06
